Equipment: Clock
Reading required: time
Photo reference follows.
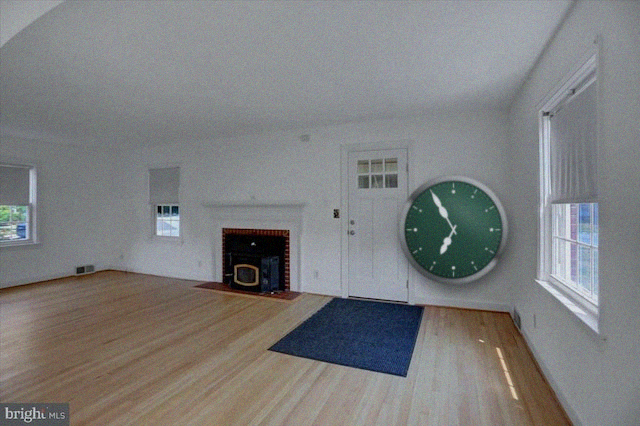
6:55
